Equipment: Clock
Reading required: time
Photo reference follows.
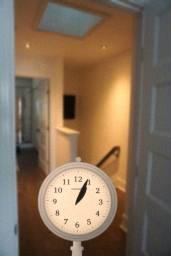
1:04
